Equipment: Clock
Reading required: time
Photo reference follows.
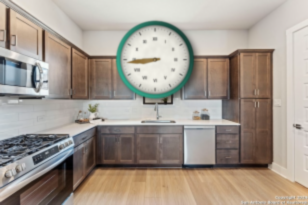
8:44
